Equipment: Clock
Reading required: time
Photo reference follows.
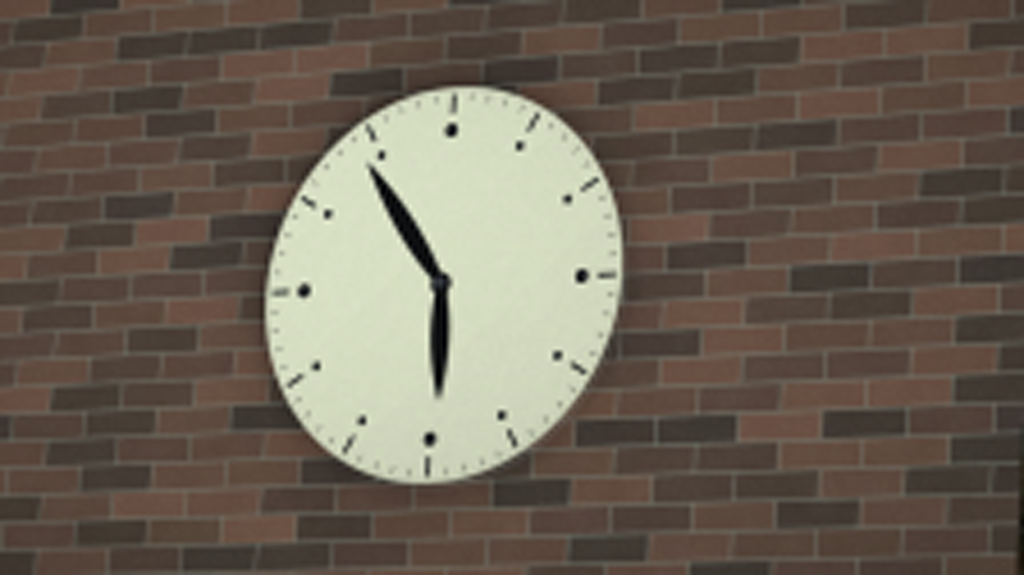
5:54
